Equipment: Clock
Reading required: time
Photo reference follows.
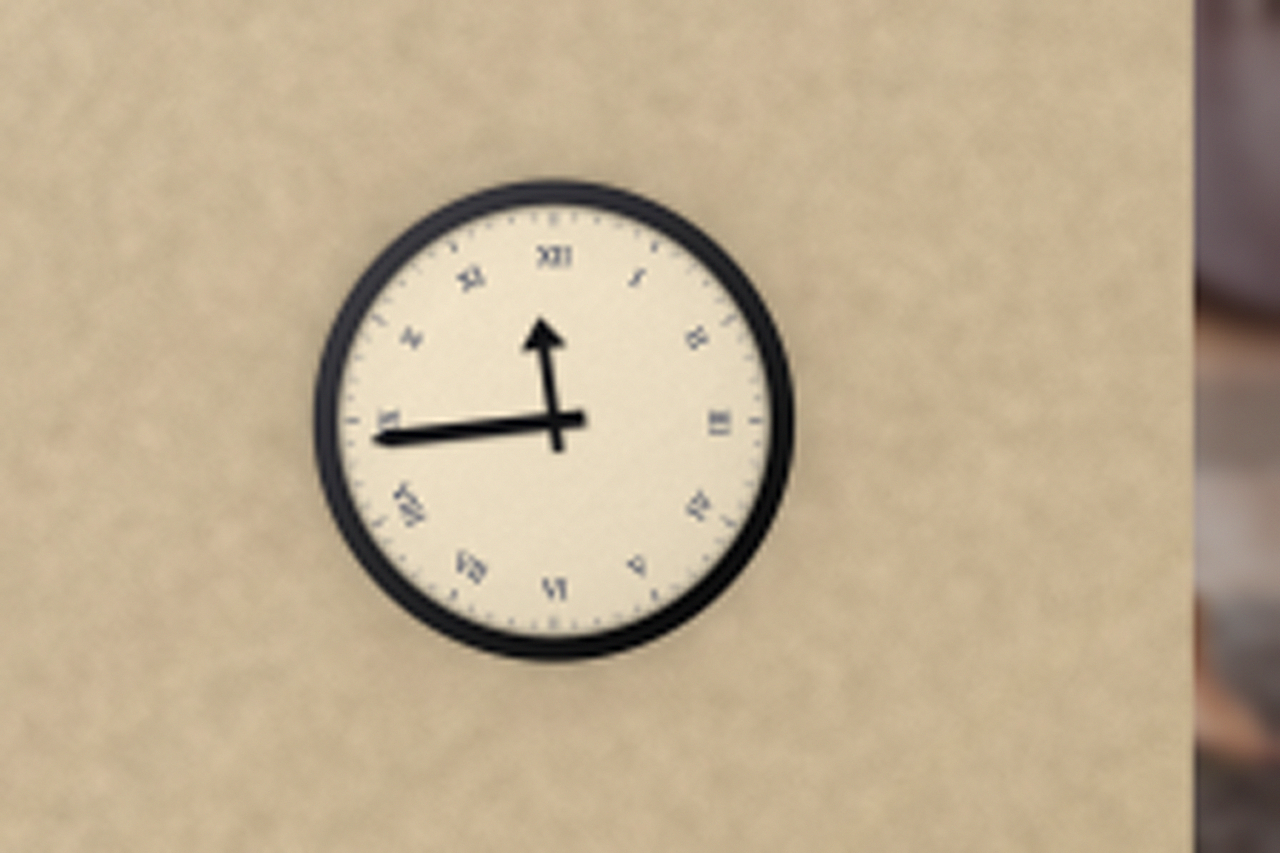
11:44
